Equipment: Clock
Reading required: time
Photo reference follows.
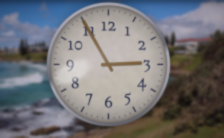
2:55
